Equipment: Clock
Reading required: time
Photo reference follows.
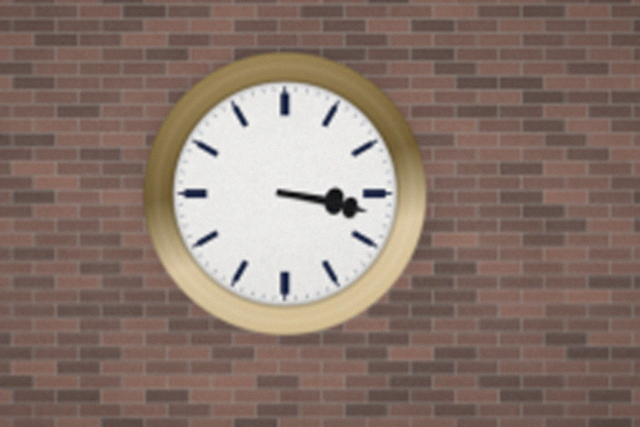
3:17
